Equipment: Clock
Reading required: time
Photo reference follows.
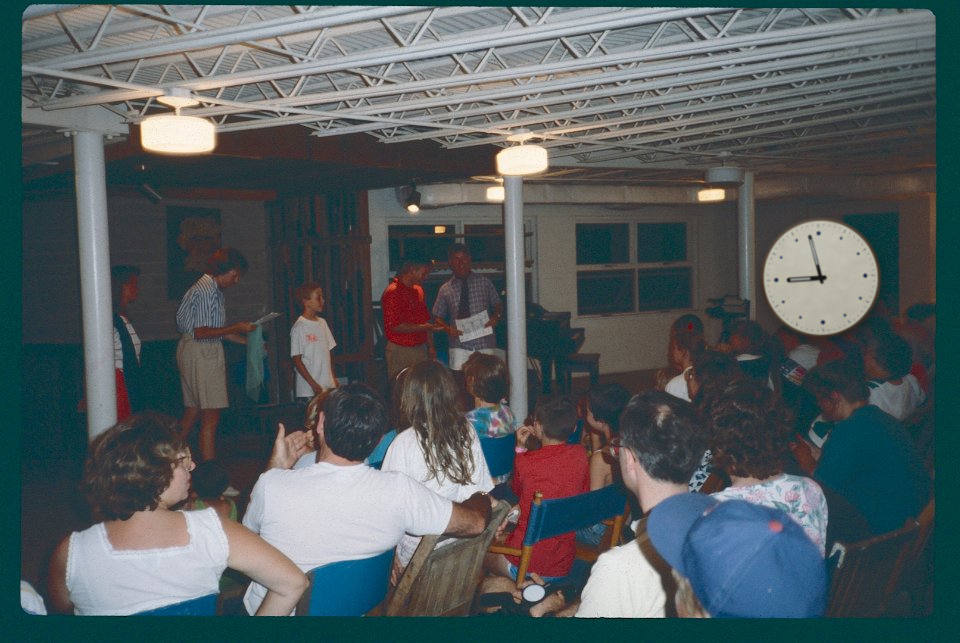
8:58
